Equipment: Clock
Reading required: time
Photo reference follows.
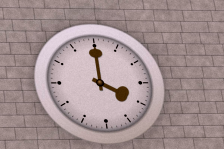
4:00
